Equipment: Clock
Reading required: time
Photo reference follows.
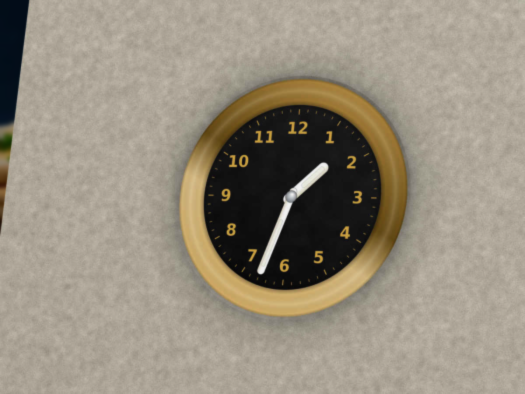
1:33
